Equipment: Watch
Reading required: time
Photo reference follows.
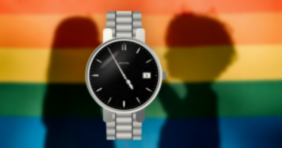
4:55
